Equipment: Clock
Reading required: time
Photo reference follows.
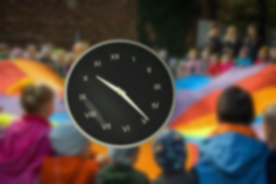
10:24
